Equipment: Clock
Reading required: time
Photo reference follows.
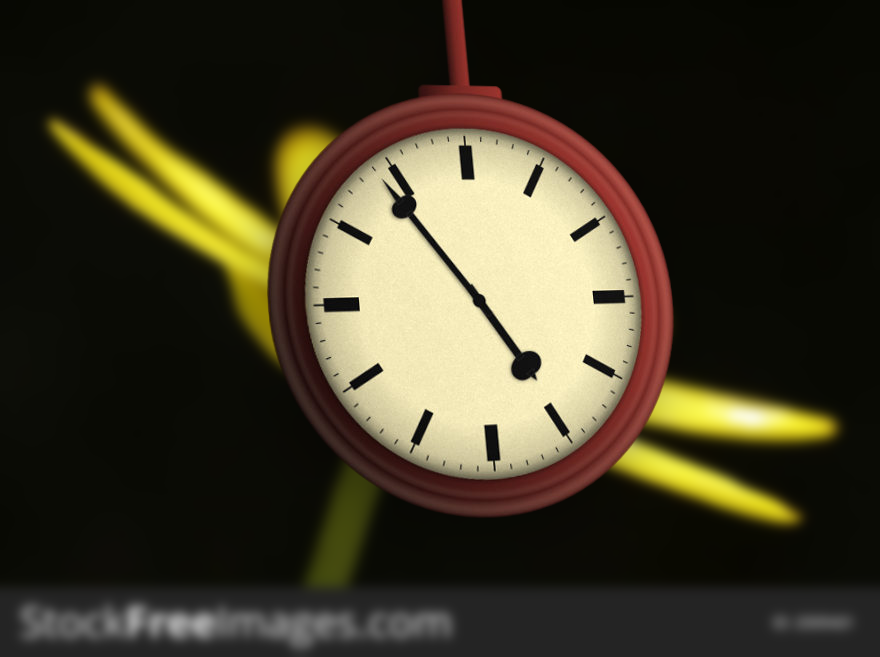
4:54
